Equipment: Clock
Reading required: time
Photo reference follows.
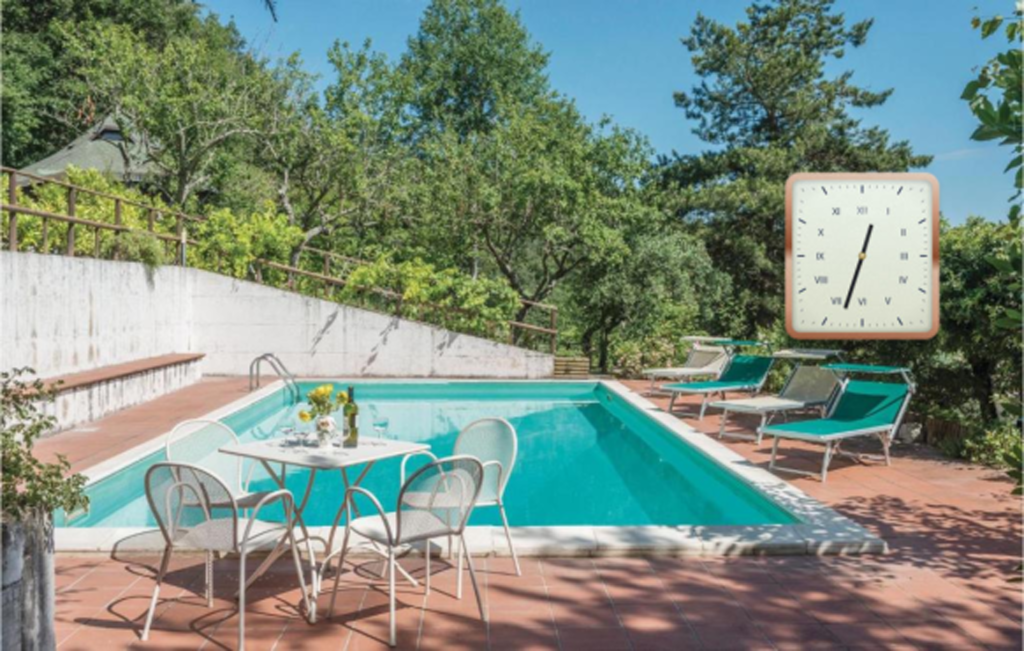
12:33
